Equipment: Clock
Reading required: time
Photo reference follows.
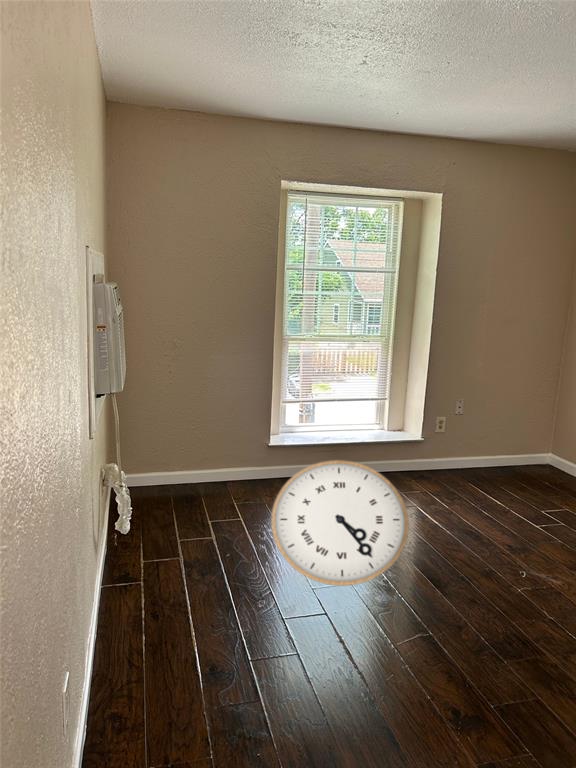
4:24
